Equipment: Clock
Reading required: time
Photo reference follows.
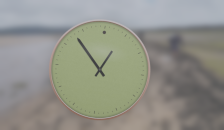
12:53
